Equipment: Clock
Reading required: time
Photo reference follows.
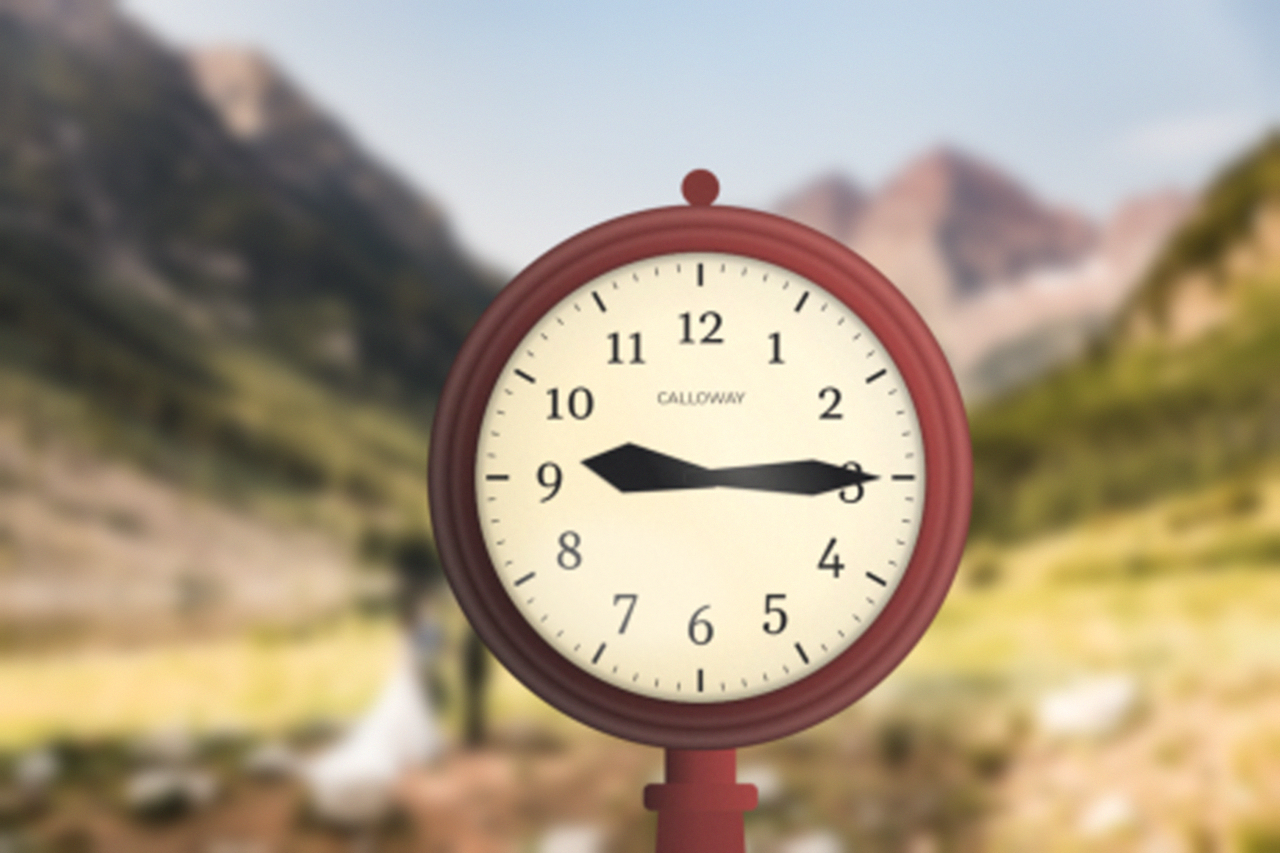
9:15
